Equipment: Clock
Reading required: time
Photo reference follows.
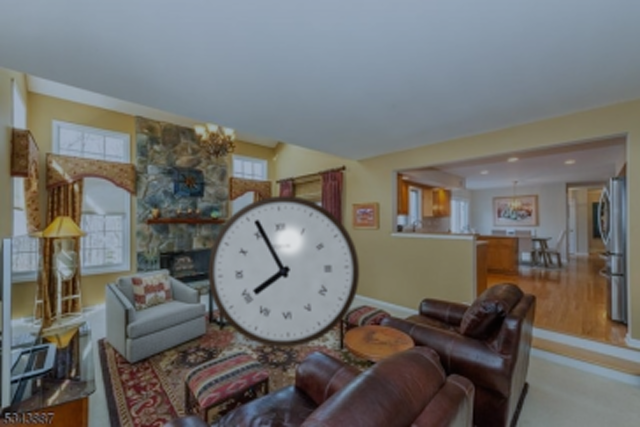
7:56
